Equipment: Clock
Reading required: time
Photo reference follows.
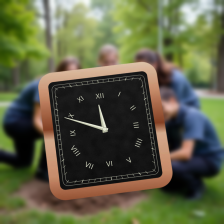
11:49
